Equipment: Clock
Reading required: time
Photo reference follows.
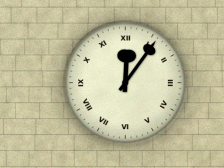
12:06
